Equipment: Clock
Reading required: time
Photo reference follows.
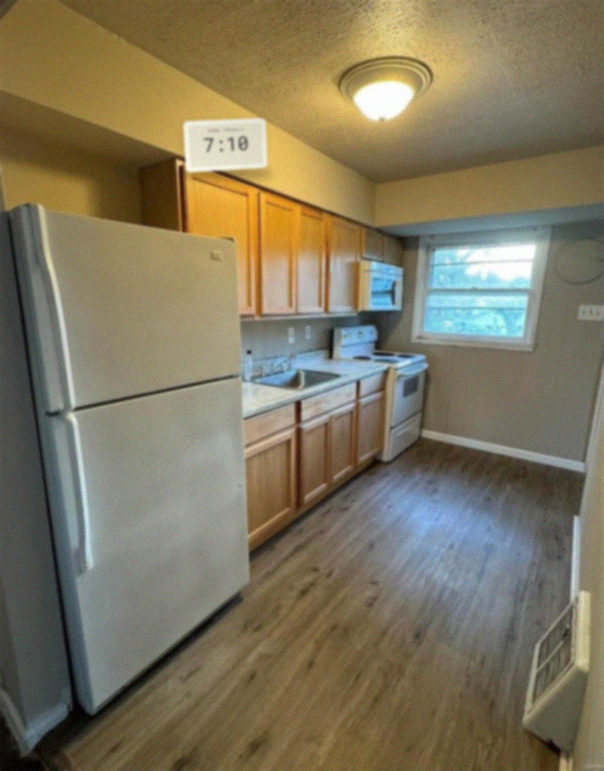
7:10
